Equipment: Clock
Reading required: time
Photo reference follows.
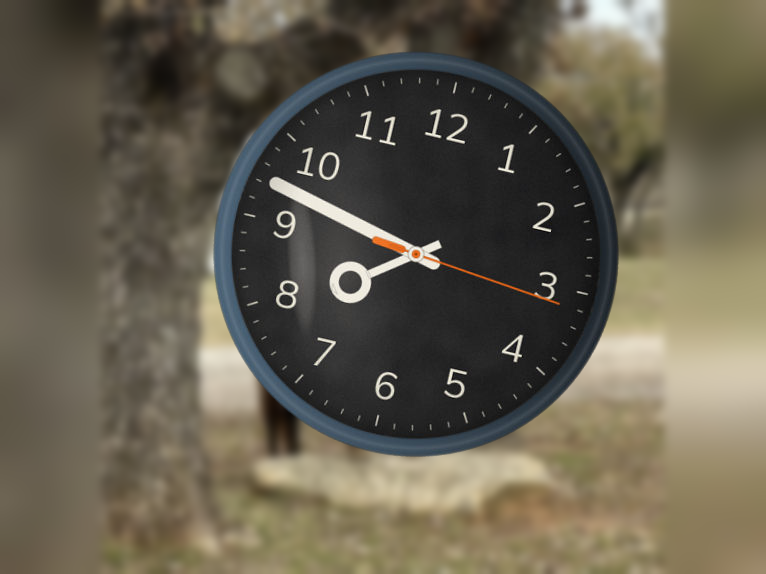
7:47:16
